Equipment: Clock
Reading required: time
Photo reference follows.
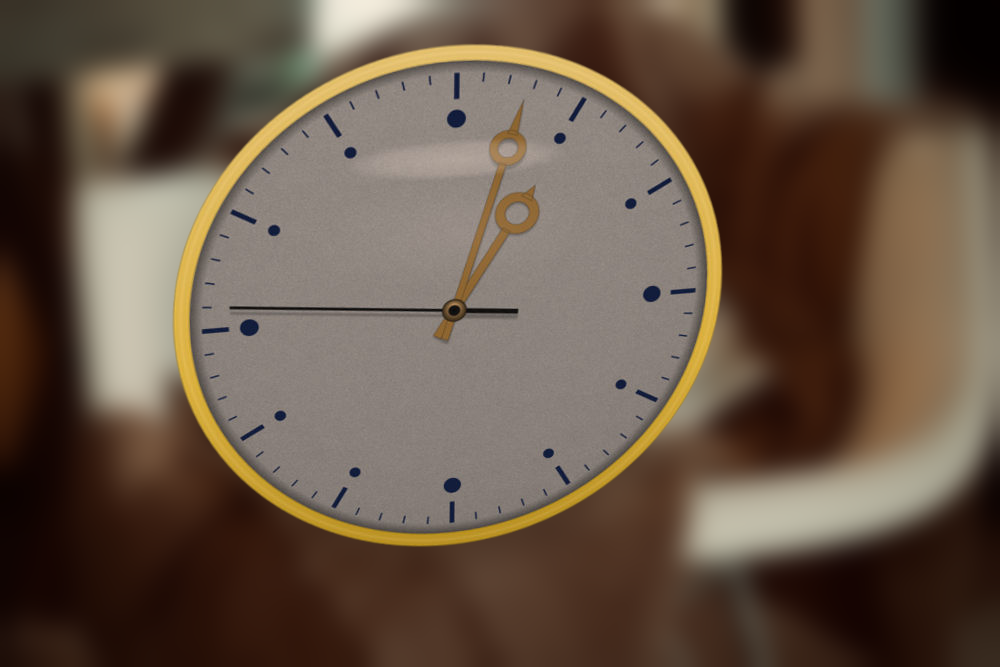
1:02:46
